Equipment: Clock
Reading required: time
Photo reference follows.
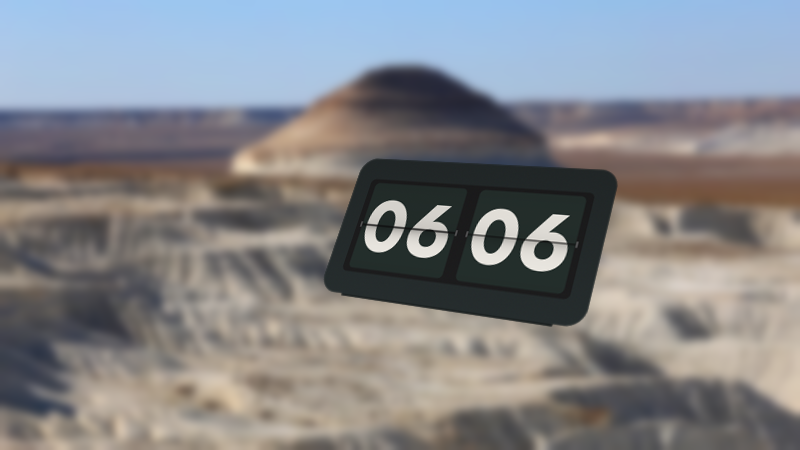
6:06
